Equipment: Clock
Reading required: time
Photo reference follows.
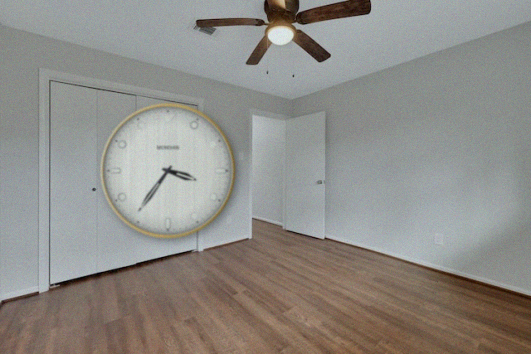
3:36
